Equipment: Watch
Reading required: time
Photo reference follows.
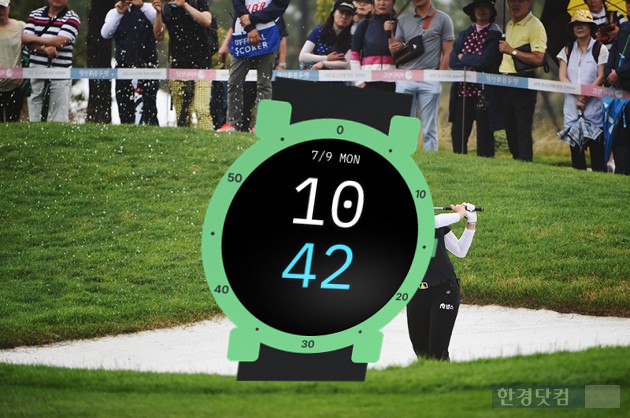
10:42
